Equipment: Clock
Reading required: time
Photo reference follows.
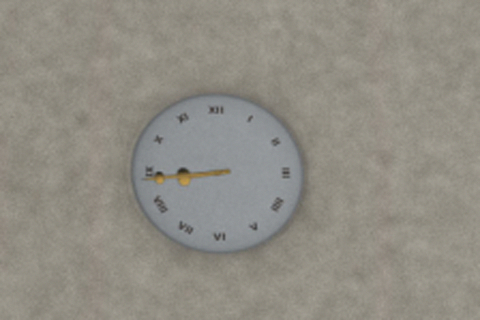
8:44
